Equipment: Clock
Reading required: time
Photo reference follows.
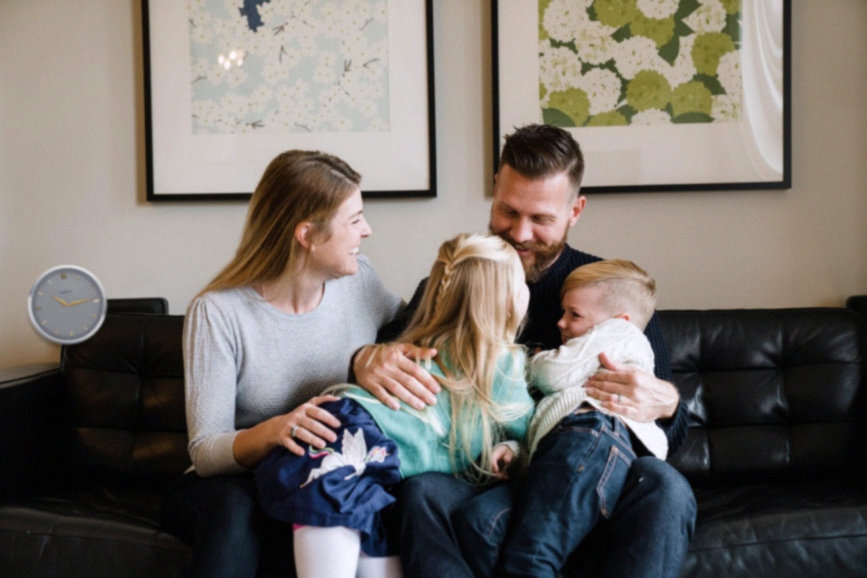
10:14
